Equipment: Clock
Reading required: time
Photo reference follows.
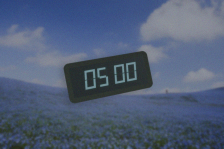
5:00
